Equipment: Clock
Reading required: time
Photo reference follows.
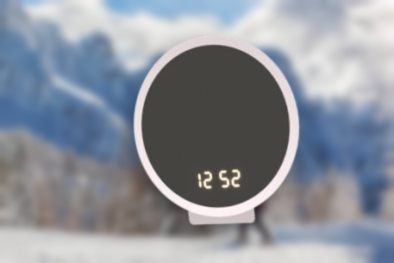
12:52
